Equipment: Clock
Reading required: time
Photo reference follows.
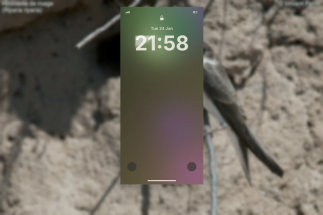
21:58
